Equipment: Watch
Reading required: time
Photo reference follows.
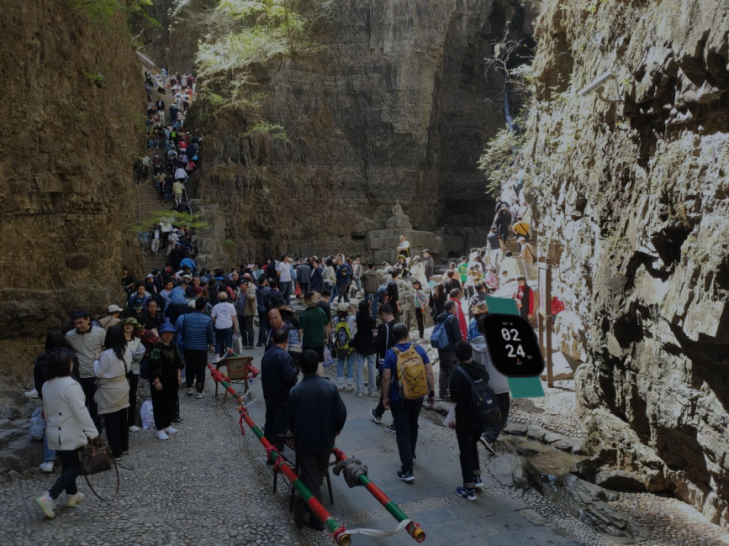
2:24
